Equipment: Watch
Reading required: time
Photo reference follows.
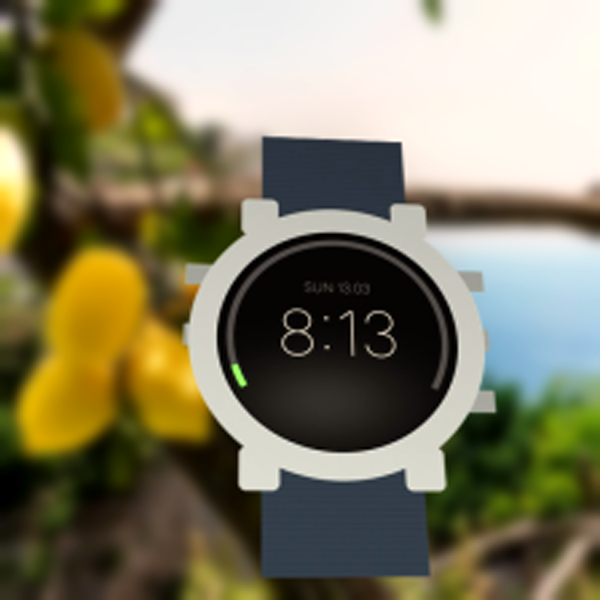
8:13
